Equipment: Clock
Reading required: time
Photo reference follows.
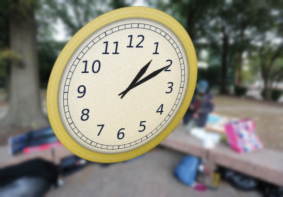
1:10
